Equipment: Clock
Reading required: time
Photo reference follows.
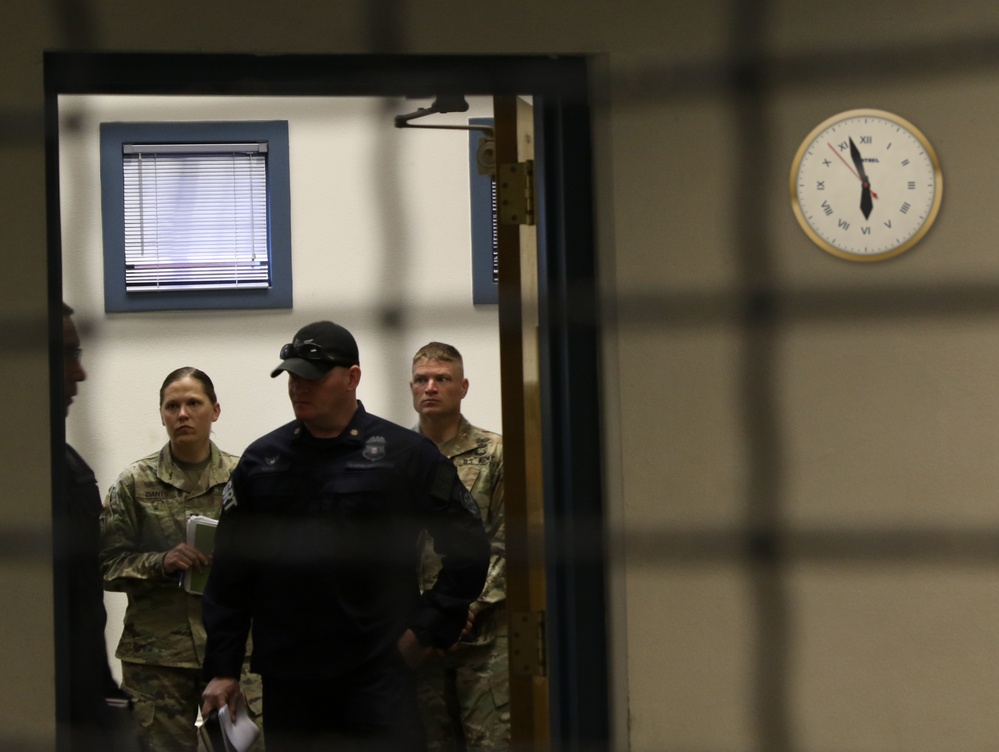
5:56:53
